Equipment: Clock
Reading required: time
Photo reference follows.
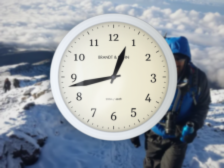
12:43
